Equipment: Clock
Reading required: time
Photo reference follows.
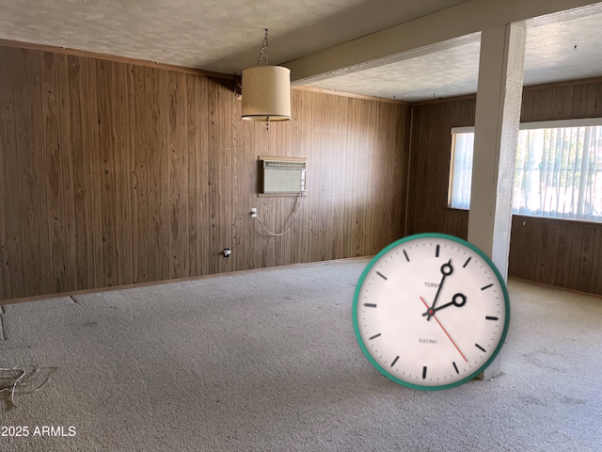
2:02:23
